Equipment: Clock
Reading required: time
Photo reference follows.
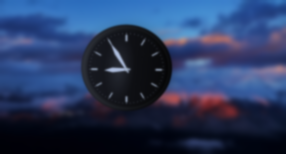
8:55
